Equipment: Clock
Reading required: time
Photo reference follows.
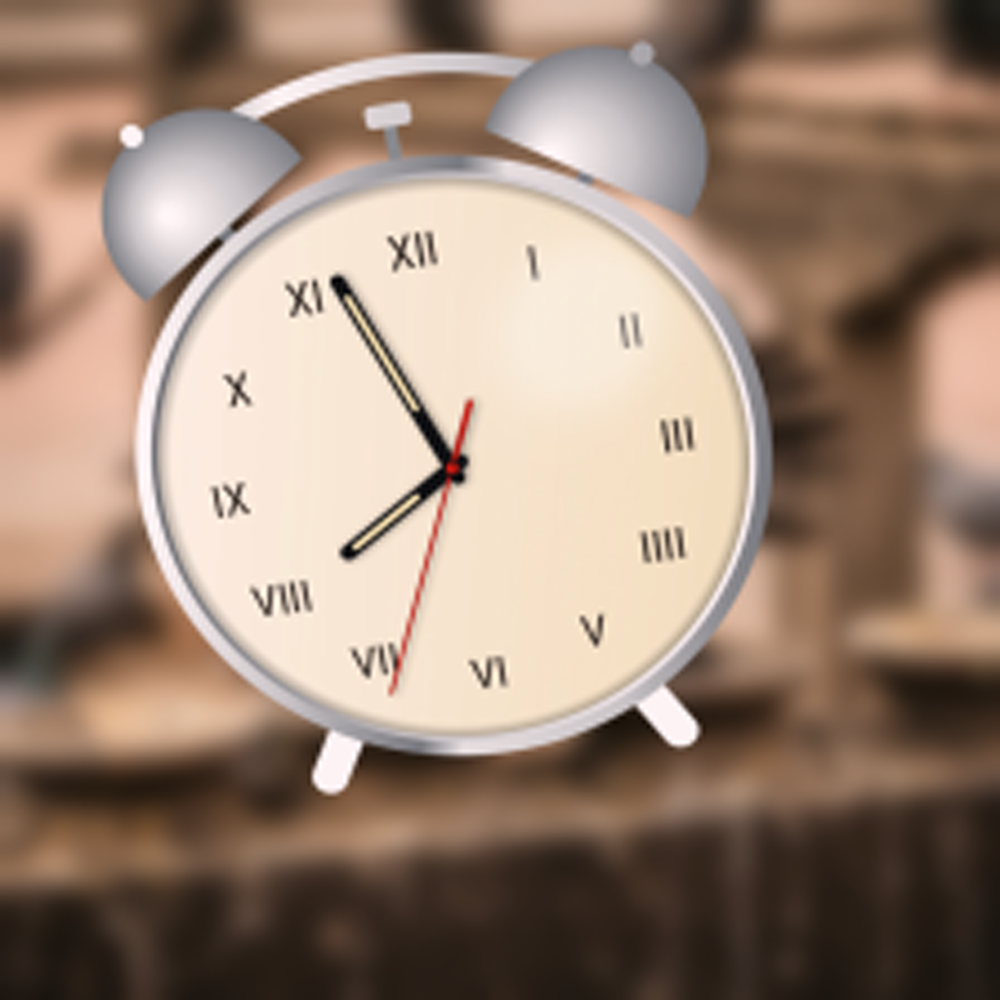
7:56:34
